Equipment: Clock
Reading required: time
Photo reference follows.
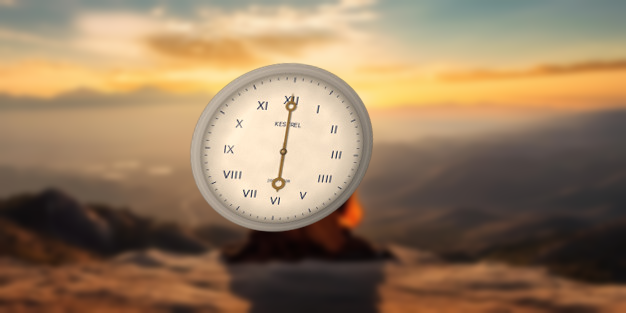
6:00
